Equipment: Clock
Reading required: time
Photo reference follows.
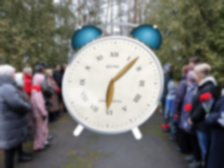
6:07
